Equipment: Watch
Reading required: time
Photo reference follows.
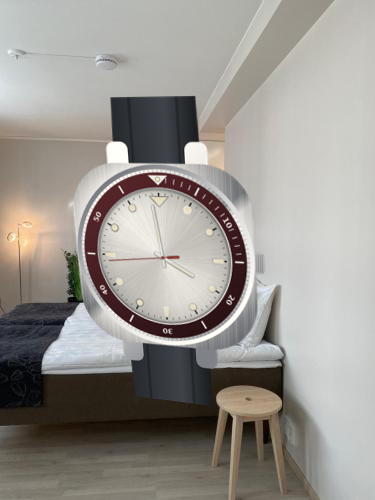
3:58:44
